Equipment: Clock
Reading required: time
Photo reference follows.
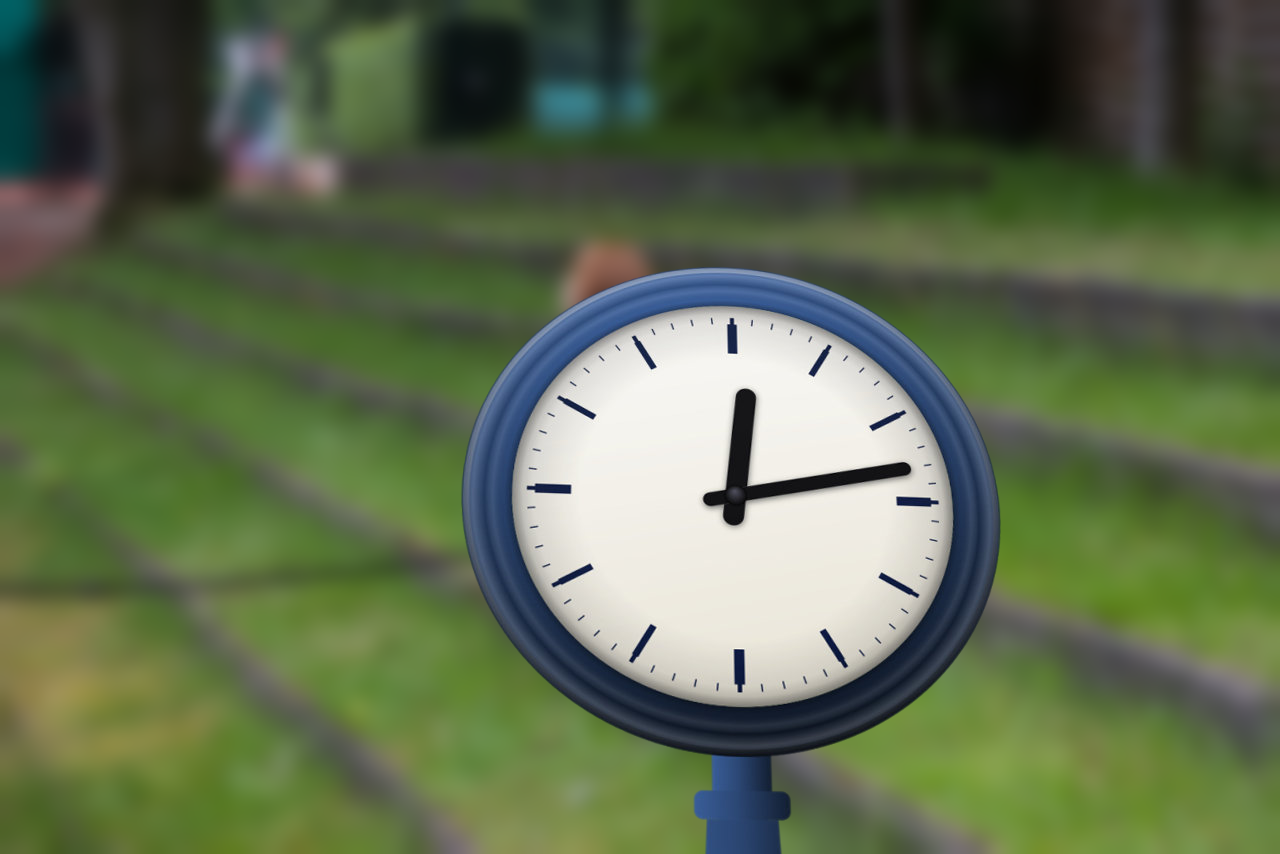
12:13
